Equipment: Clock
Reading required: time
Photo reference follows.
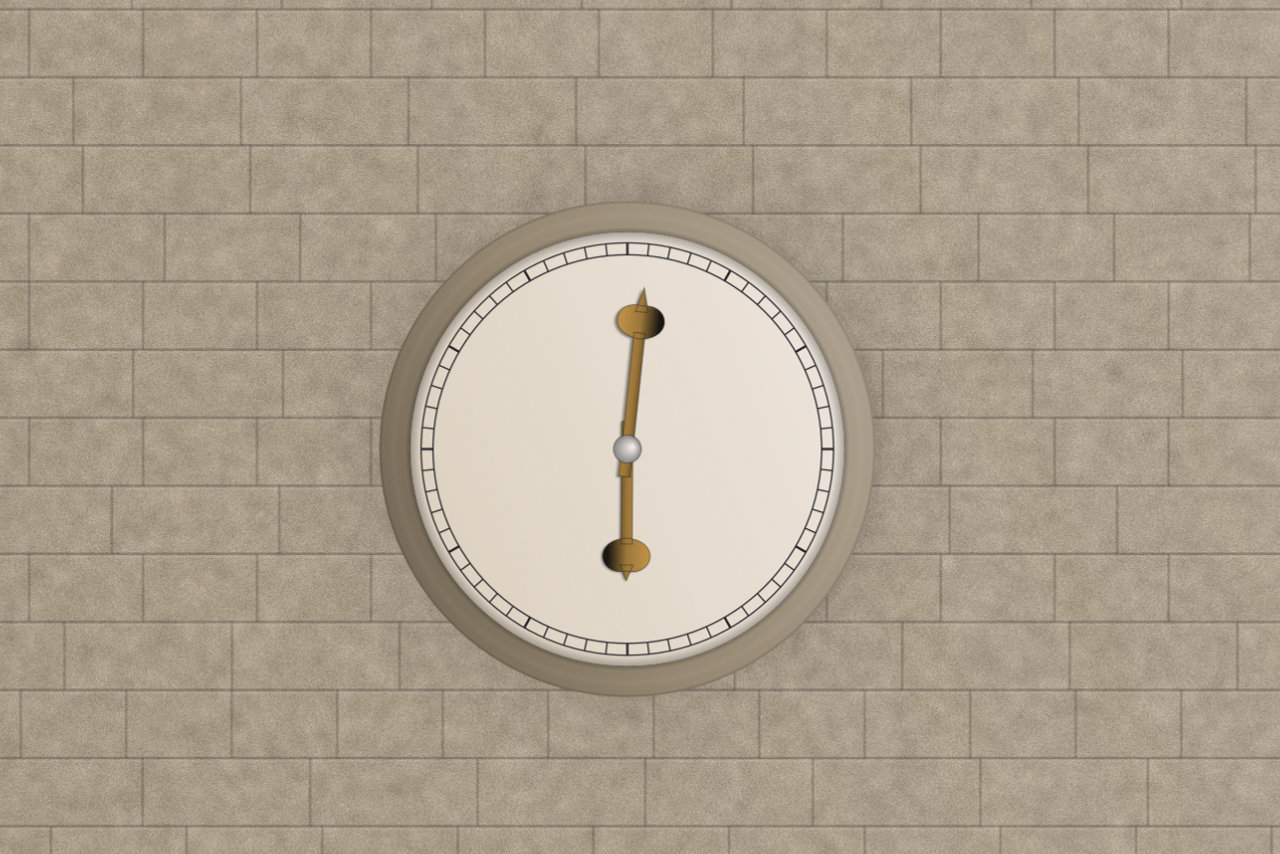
6:01
